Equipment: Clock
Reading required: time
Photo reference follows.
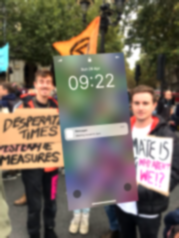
9:22
